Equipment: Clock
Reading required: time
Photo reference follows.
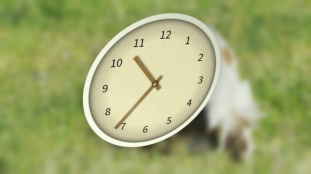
10:36
